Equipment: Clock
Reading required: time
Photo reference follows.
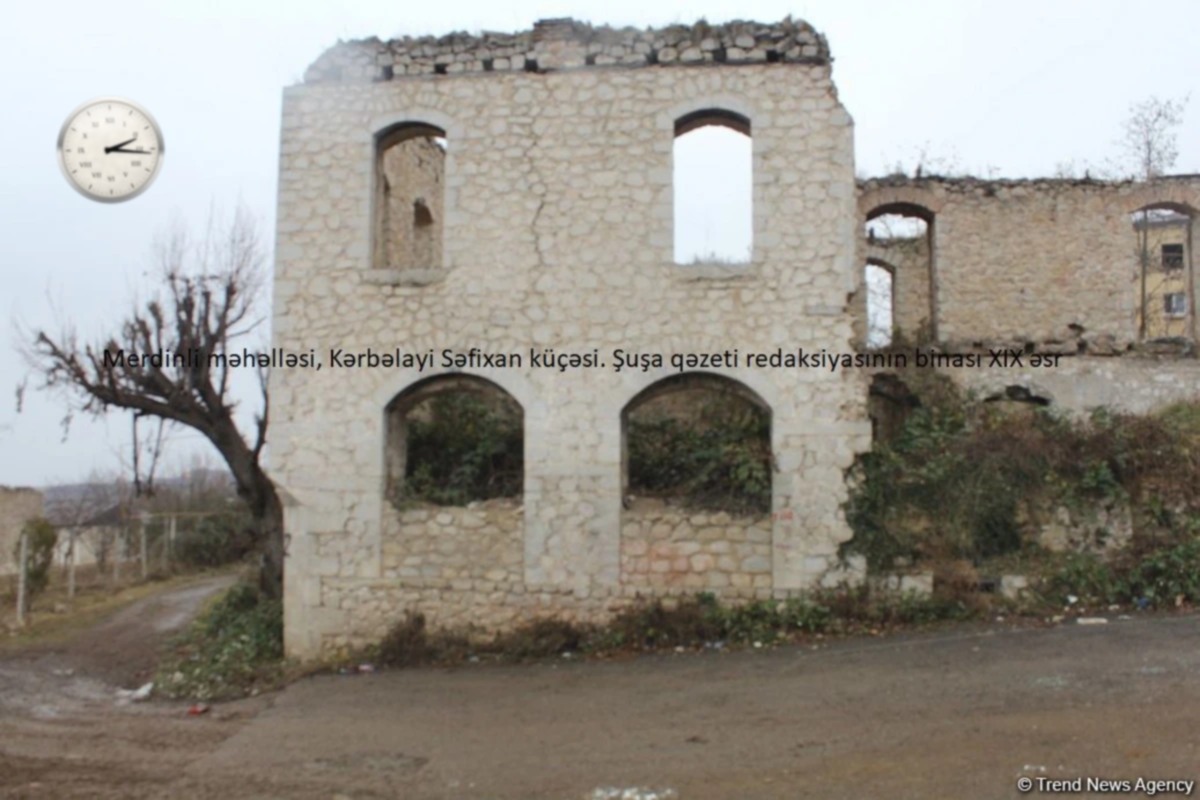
2:16
